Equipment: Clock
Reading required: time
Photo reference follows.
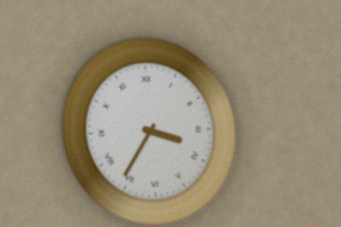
3:36
